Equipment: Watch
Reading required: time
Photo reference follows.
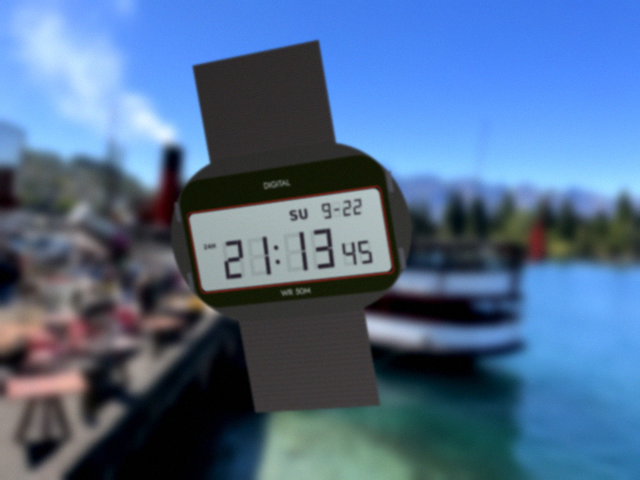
21:13:45
